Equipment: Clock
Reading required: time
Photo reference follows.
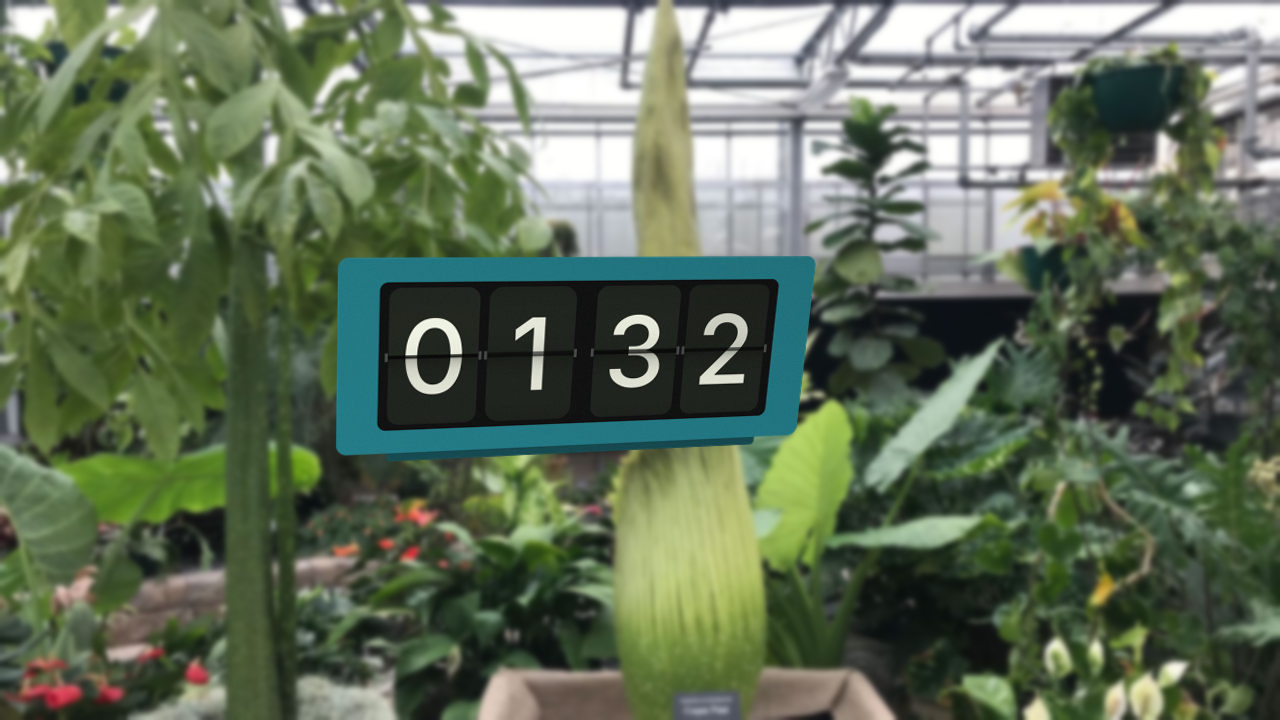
1:32
